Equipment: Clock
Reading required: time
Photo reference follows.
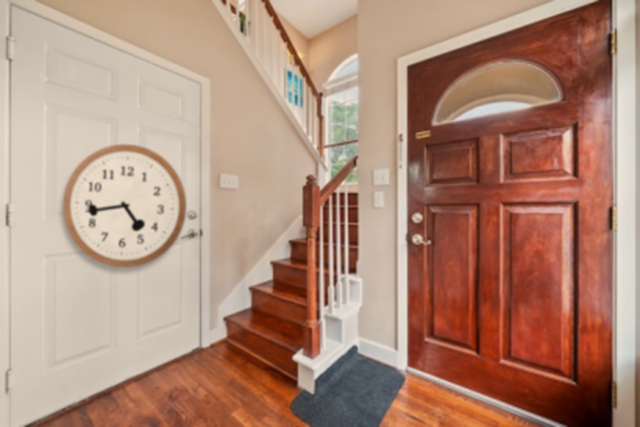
4:43
